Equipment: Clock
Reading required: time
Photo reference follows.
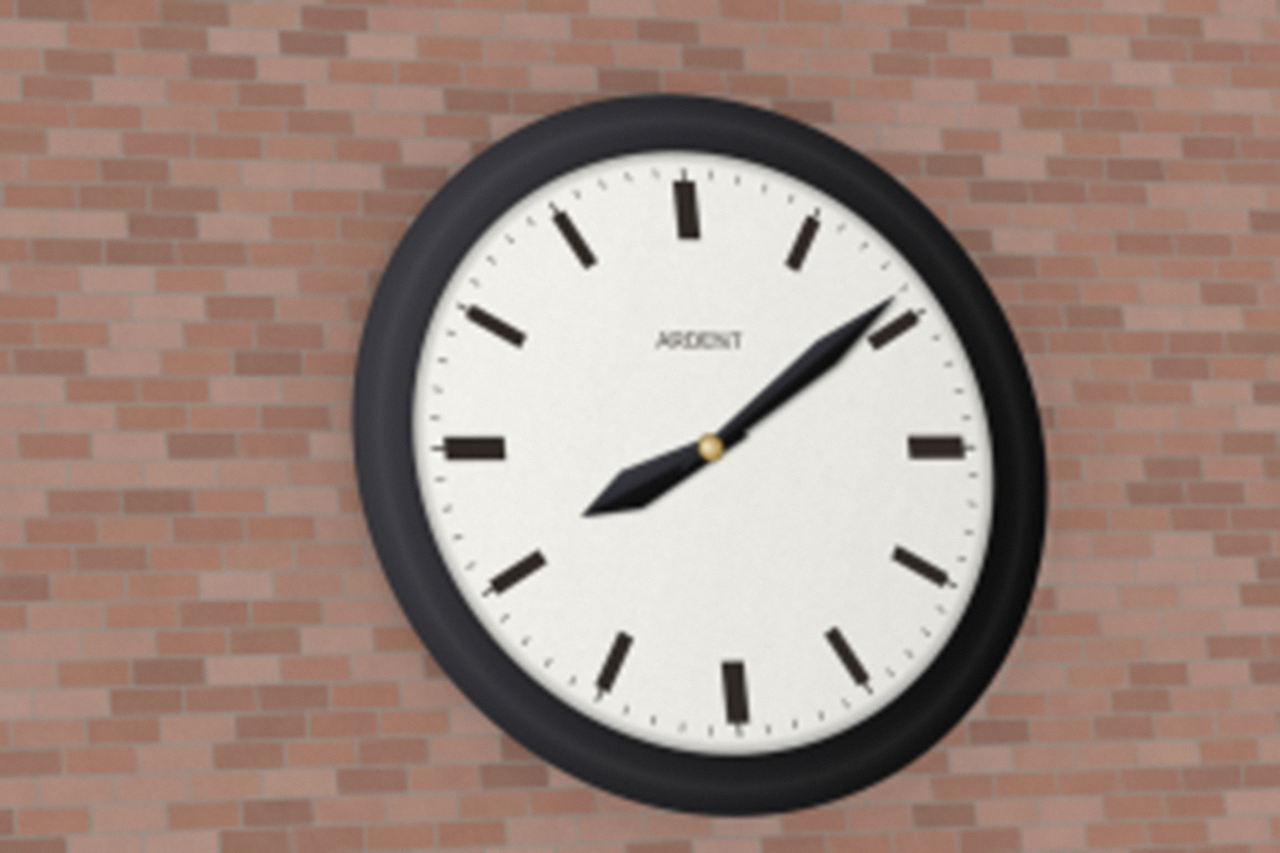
8:09
